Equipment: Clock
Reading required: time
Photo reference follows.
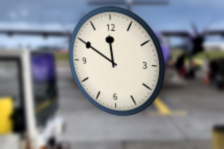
11:50
